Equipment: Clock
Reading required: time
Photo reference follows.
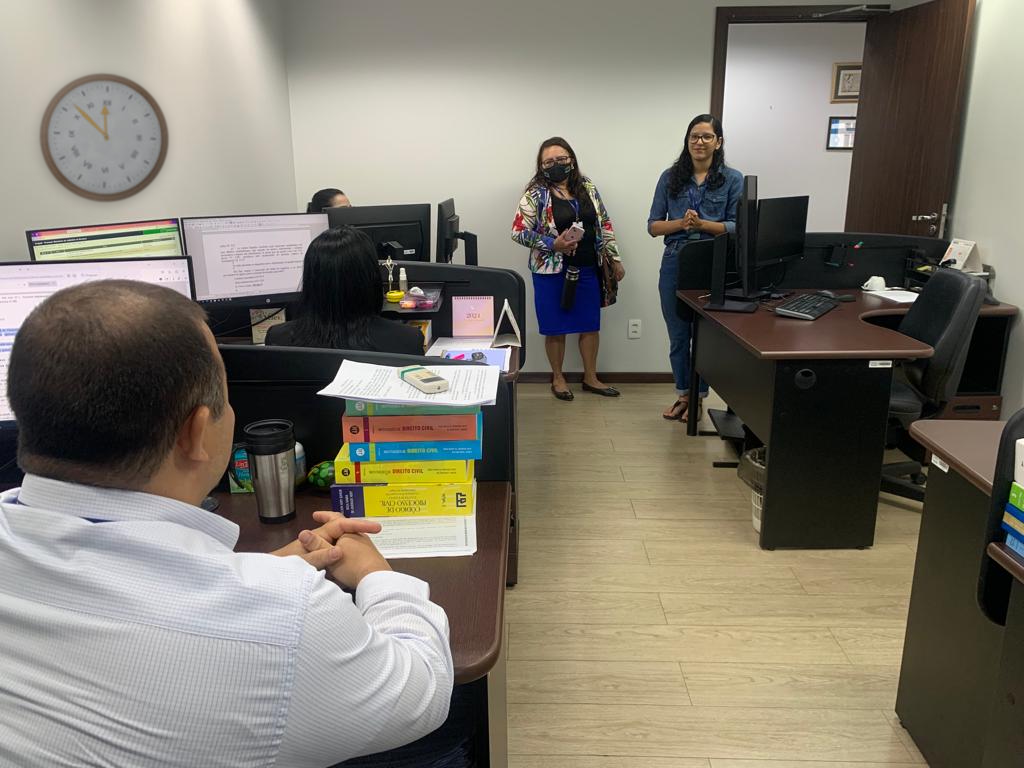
11:52
